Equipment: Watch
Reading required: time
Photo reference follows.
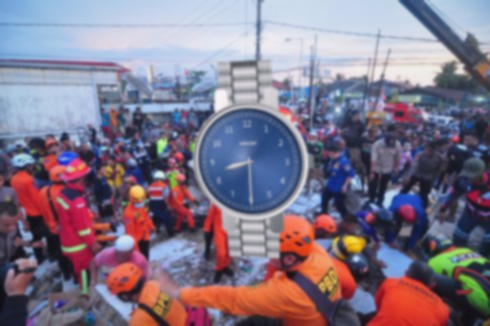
8:30
